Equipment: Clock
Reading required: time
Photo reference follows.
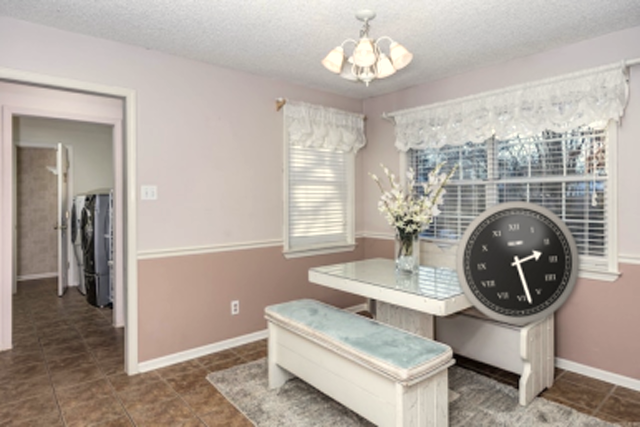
2:28
